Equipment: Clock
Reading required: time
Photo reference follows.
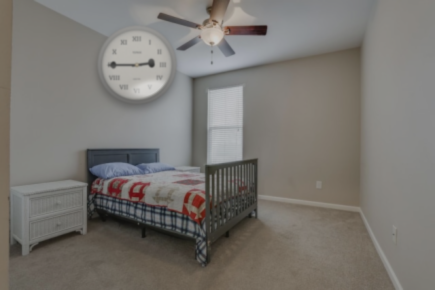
2:45
